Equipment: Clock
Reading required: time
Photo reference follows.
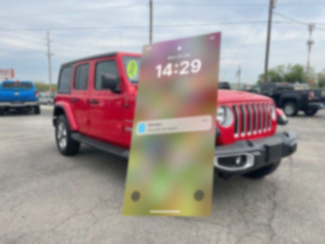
14:29
